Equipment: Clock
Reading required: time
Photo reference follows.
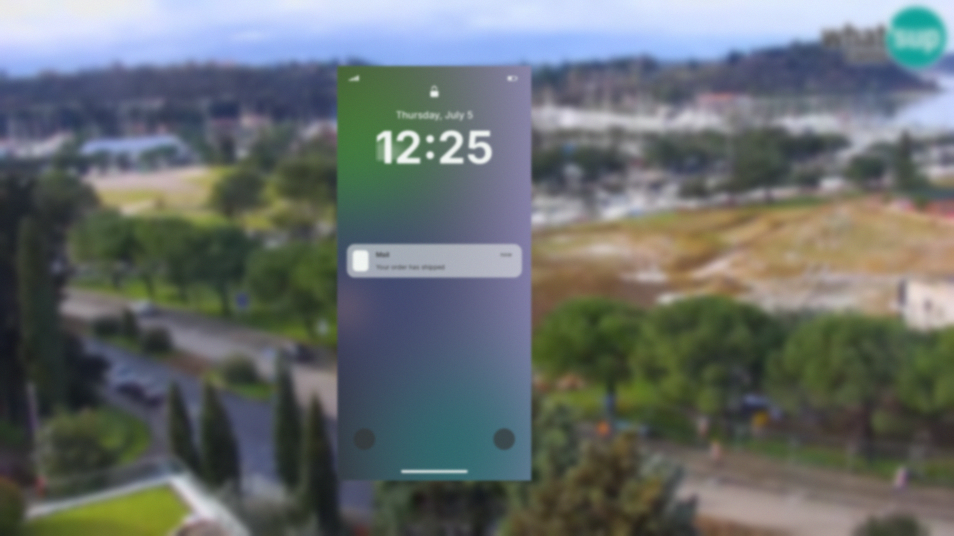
12:25
